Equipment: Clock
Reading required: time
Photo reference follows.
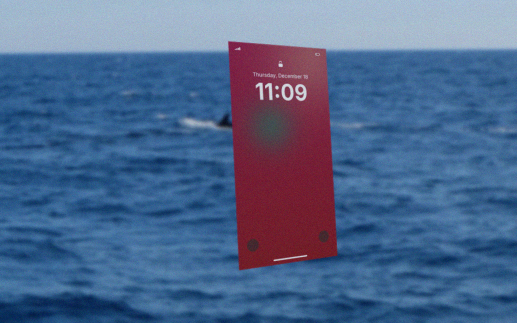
11:09
